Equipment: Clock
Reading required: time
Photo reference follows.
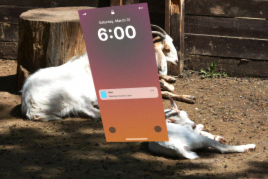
6:00
